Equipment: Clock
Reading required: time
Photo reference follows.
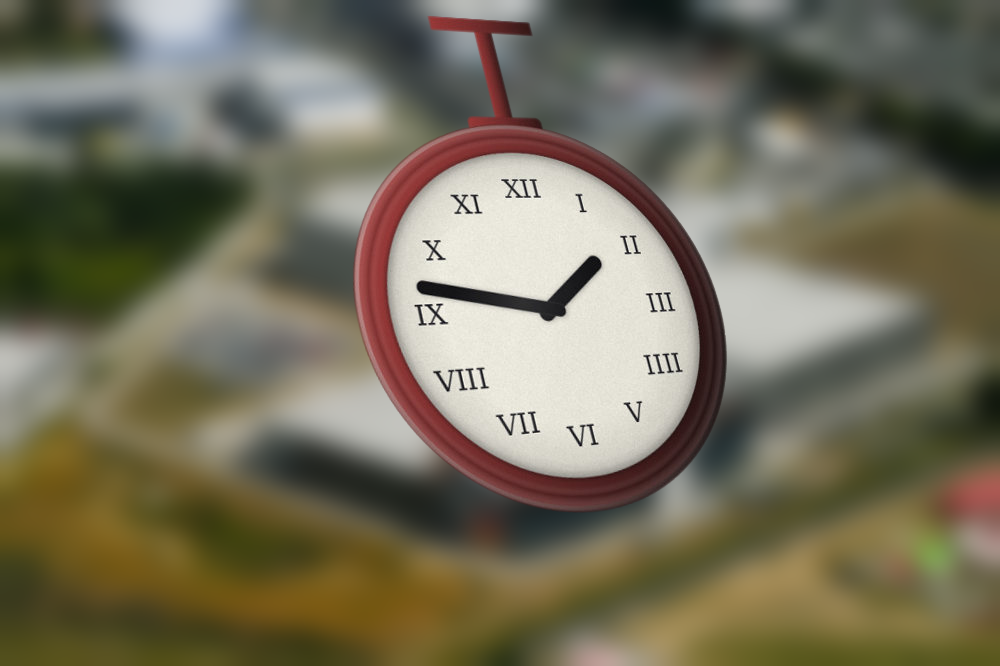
1:47
